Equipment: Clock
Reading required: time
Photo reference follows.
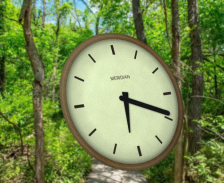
6:19
